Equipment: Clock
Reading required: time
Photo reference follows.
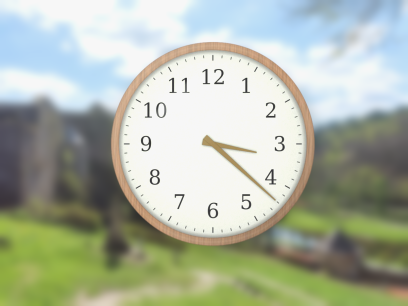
3:22
